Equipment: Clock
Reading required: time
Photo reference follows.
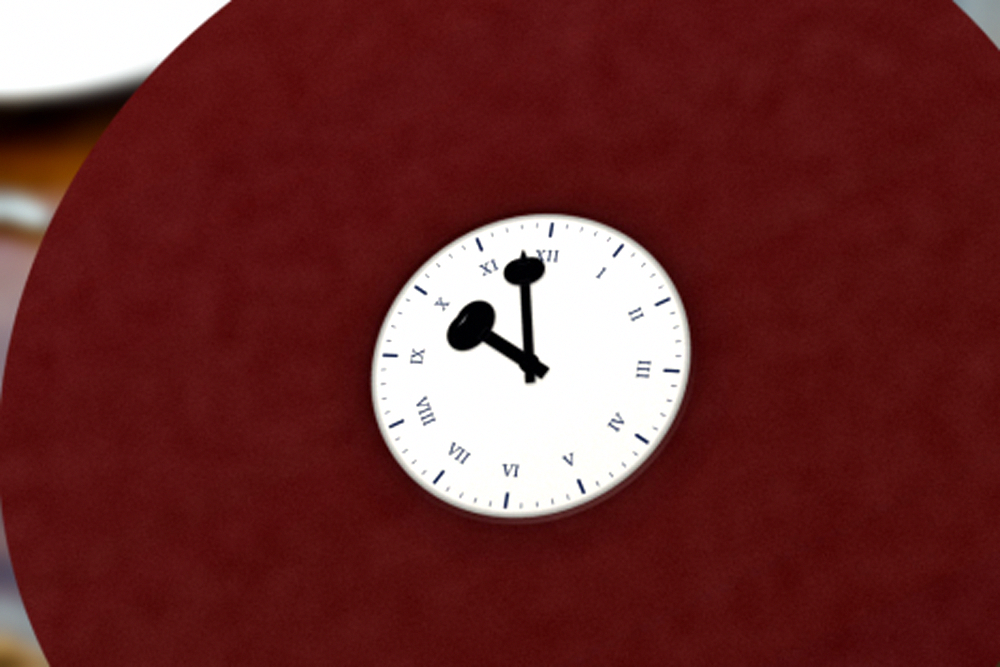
9:58
